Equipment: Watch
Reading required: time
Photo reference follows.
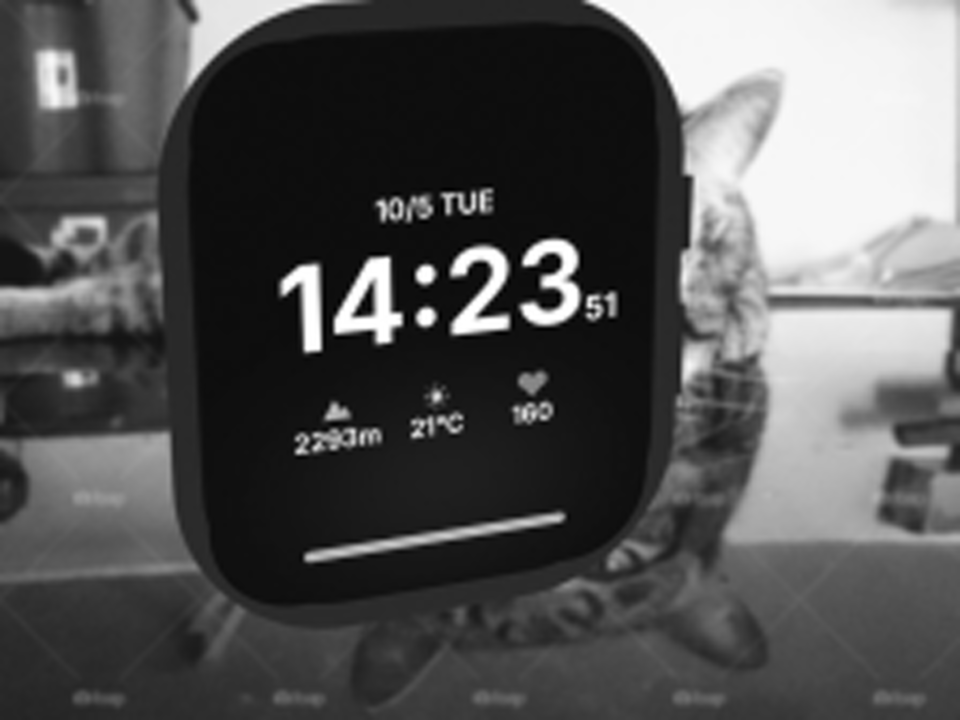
14:23:51
